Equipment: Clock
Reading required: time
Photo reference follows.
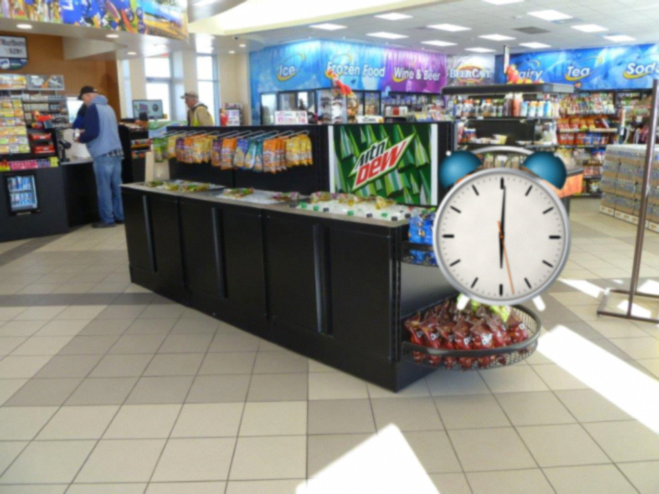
6:00:28
